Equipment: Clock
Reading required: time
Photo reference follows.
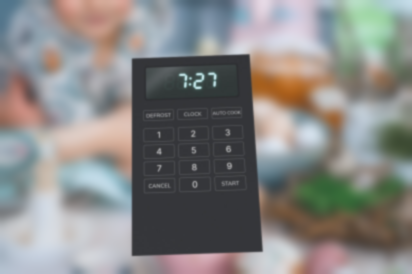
7:27
